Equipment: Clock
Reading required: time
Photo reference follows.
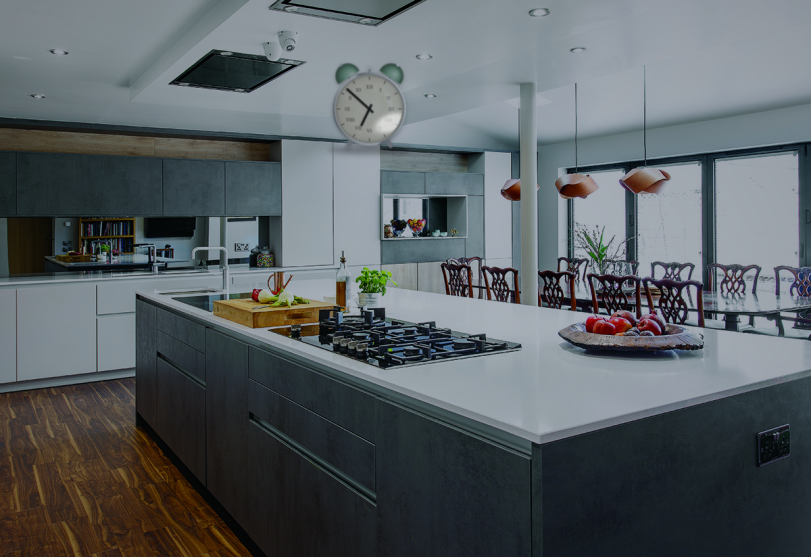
6:52
